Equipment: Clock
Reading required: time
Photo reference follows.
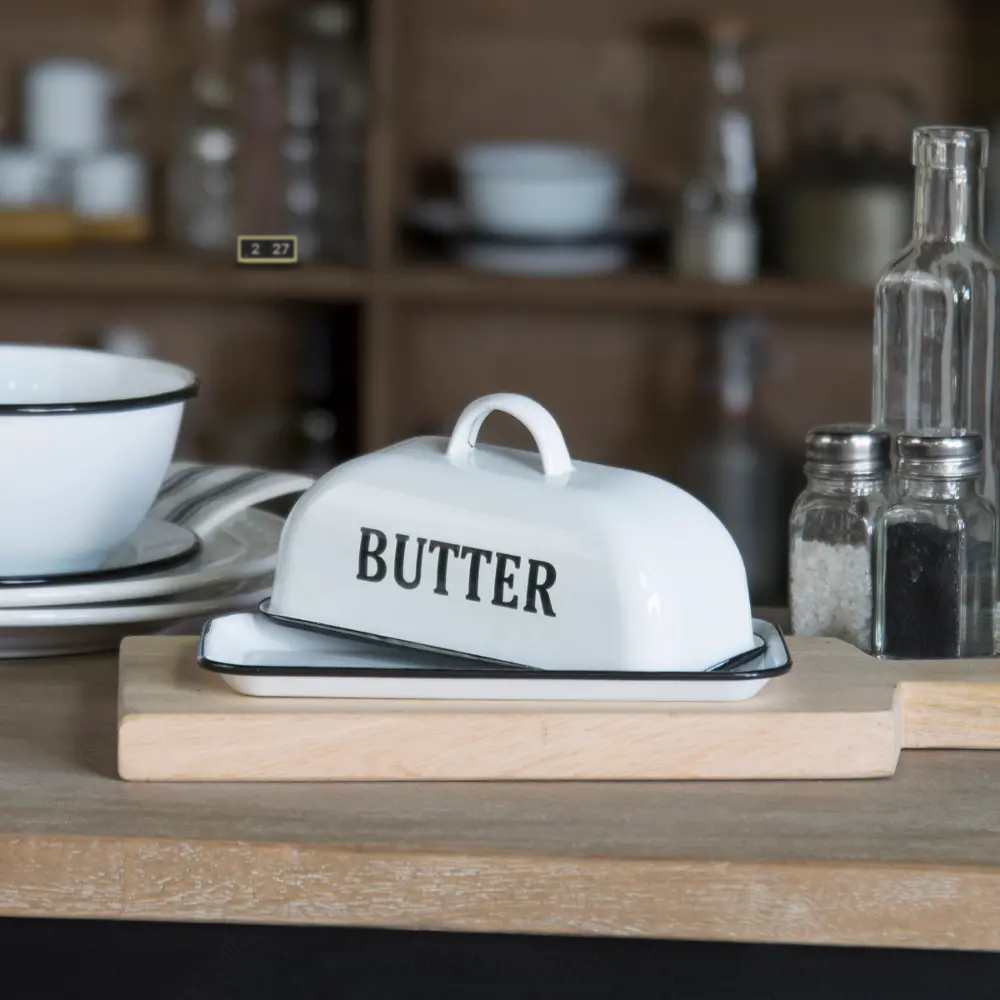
2:27
